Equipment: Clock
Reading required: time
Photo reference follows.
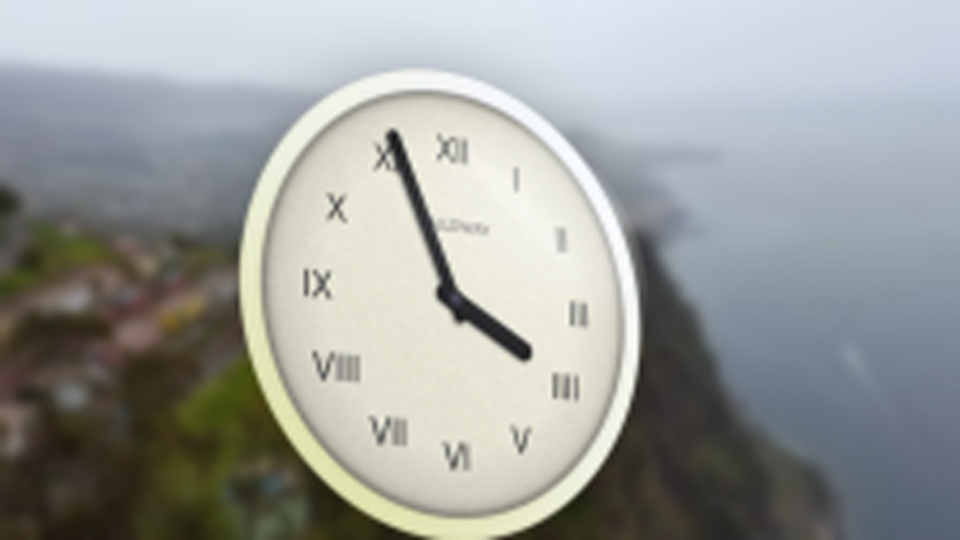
3:56
